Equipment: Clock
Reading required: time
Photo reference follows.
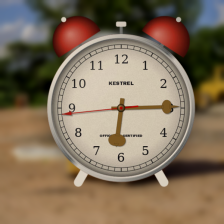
6:14:44
